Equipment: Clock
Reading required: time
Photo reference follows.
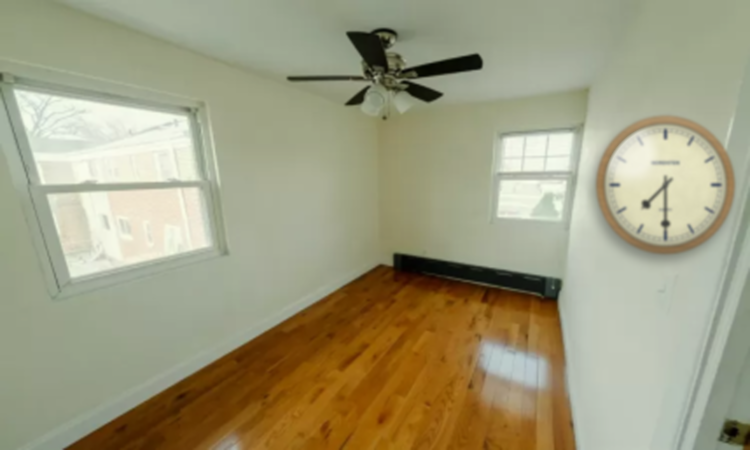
7:30
